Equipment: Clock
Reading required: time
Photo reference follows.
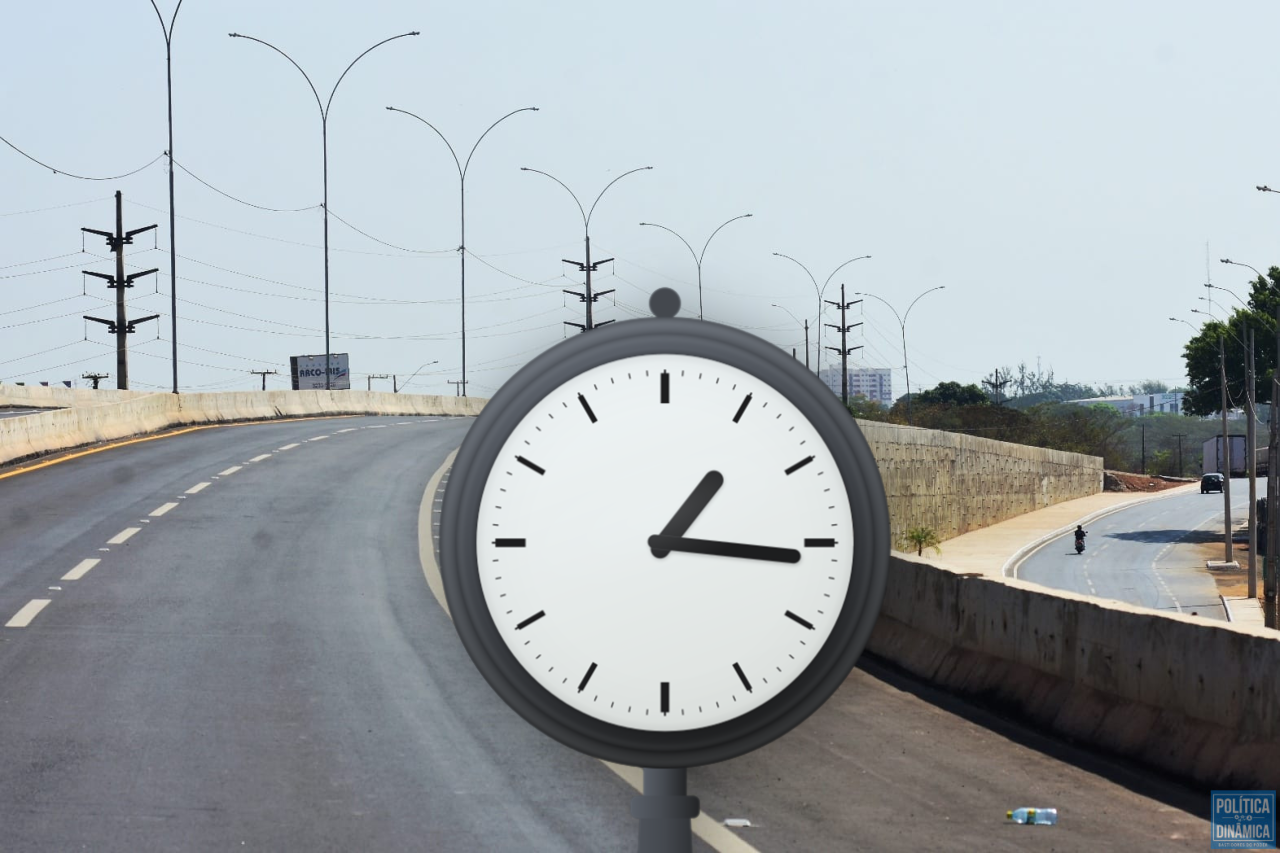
1:16
